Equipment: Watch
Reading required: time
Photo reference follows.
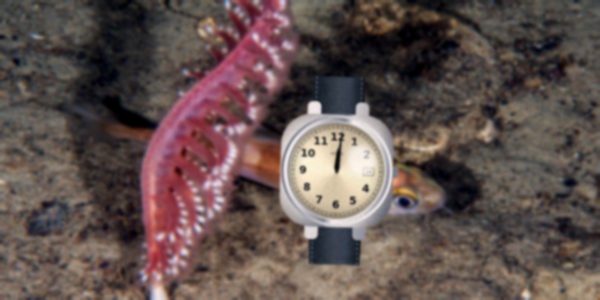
12:01
